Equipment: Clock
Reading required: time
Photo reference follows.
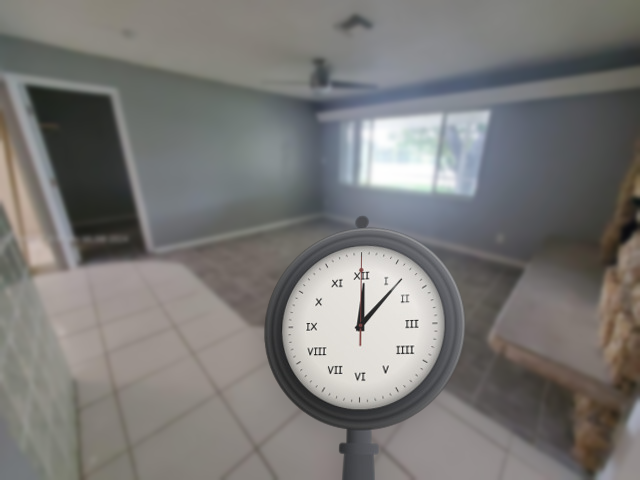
12:07:00
